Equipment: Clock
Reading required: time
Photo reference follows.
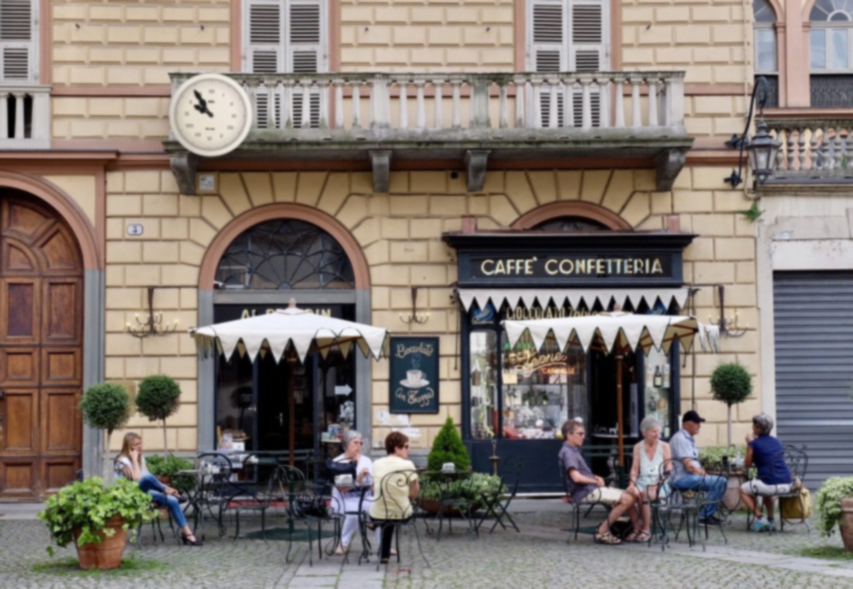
9:54
